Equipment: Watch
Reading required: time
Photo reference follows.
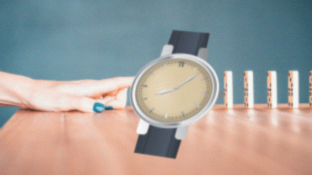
8:07
